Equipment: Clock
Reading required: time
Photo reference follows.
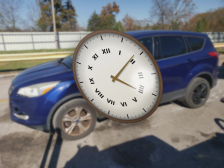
4:09
